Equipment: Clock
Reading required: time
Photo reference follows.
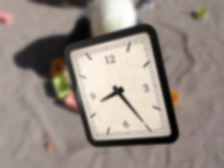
8:25
